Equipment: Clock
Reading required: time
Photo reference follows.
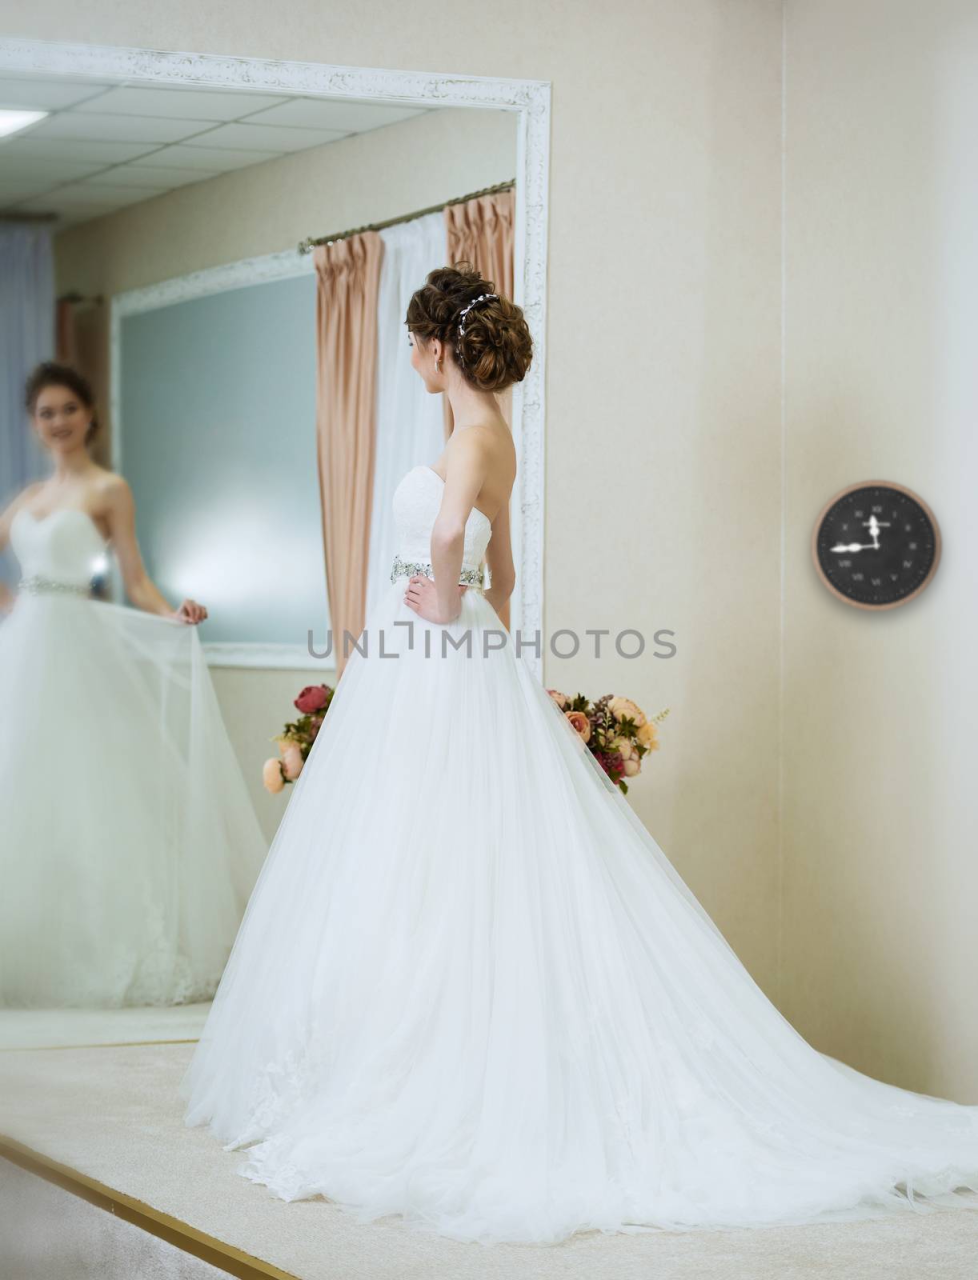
11:44
